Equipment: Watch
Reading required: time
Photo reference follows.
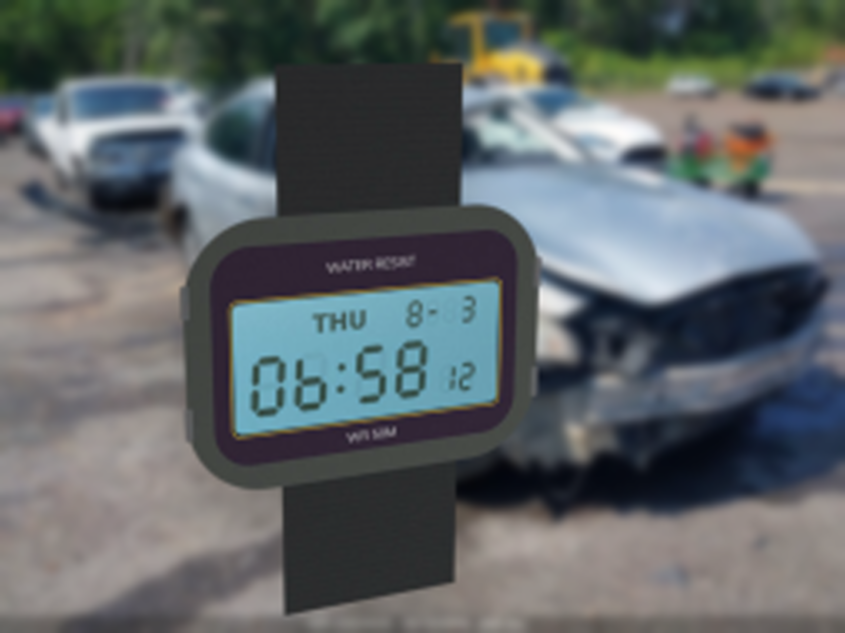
6:58:12
